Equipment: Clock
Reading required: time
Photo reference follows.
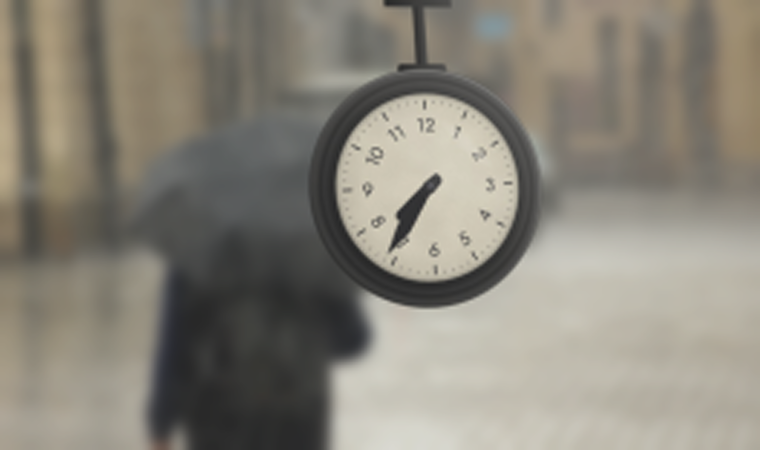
7:36
